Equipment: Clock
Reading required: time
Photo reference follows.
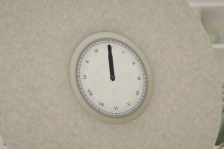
12:00
